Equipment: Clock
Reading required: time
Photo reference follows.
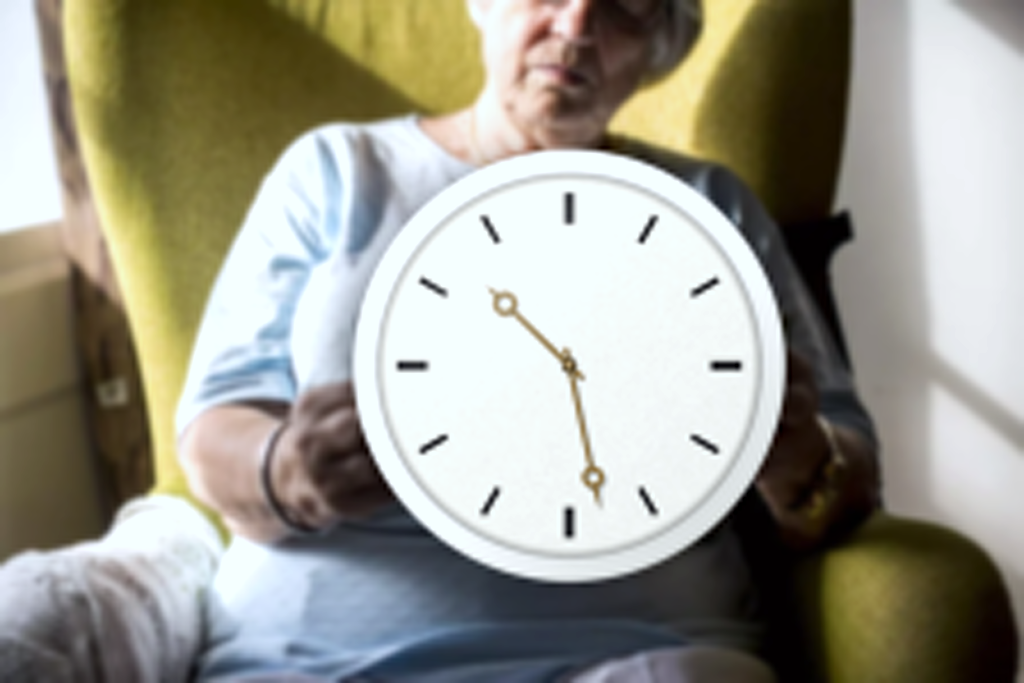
10:28
